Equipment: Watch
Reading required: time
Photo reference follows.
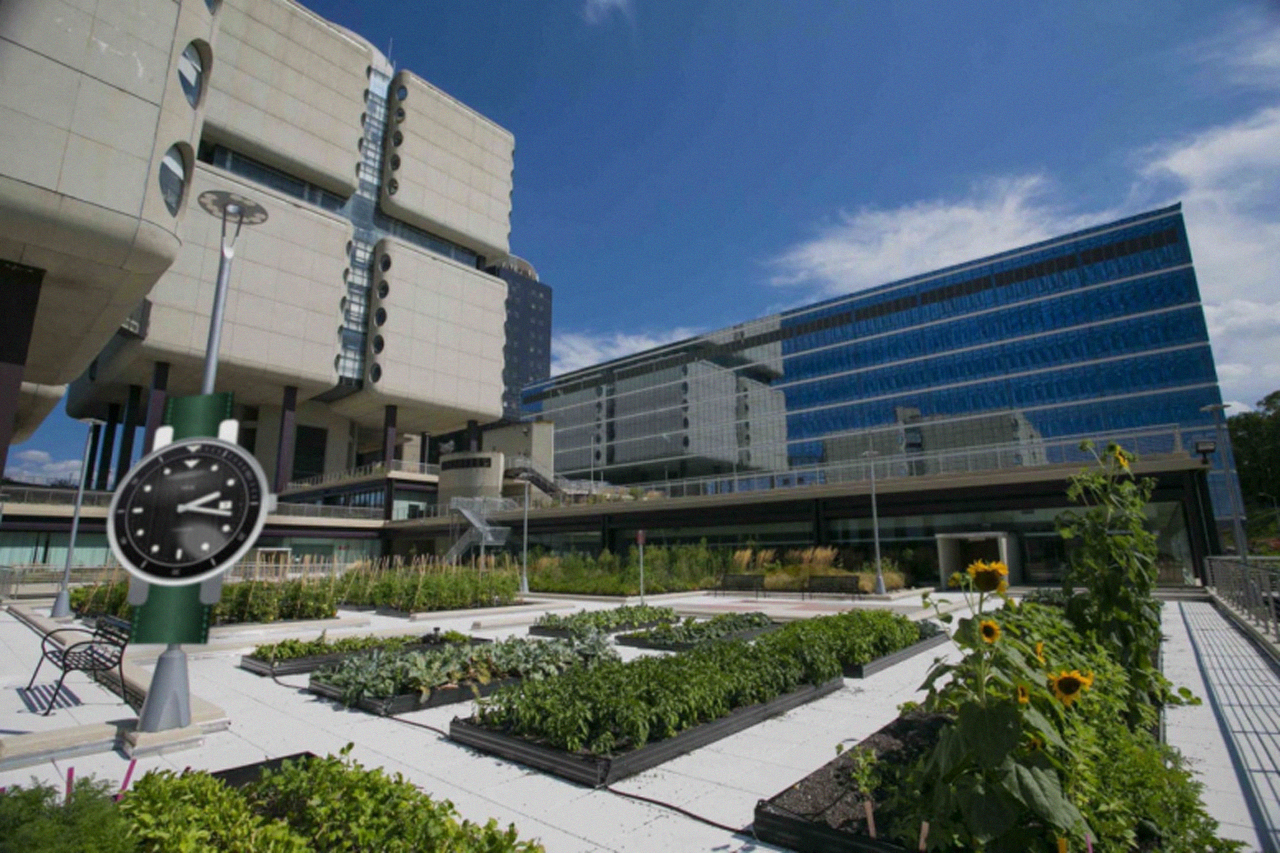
2:17
